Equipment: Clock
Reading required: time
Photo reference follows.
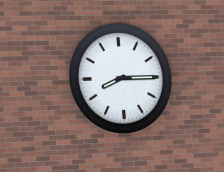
8:15
